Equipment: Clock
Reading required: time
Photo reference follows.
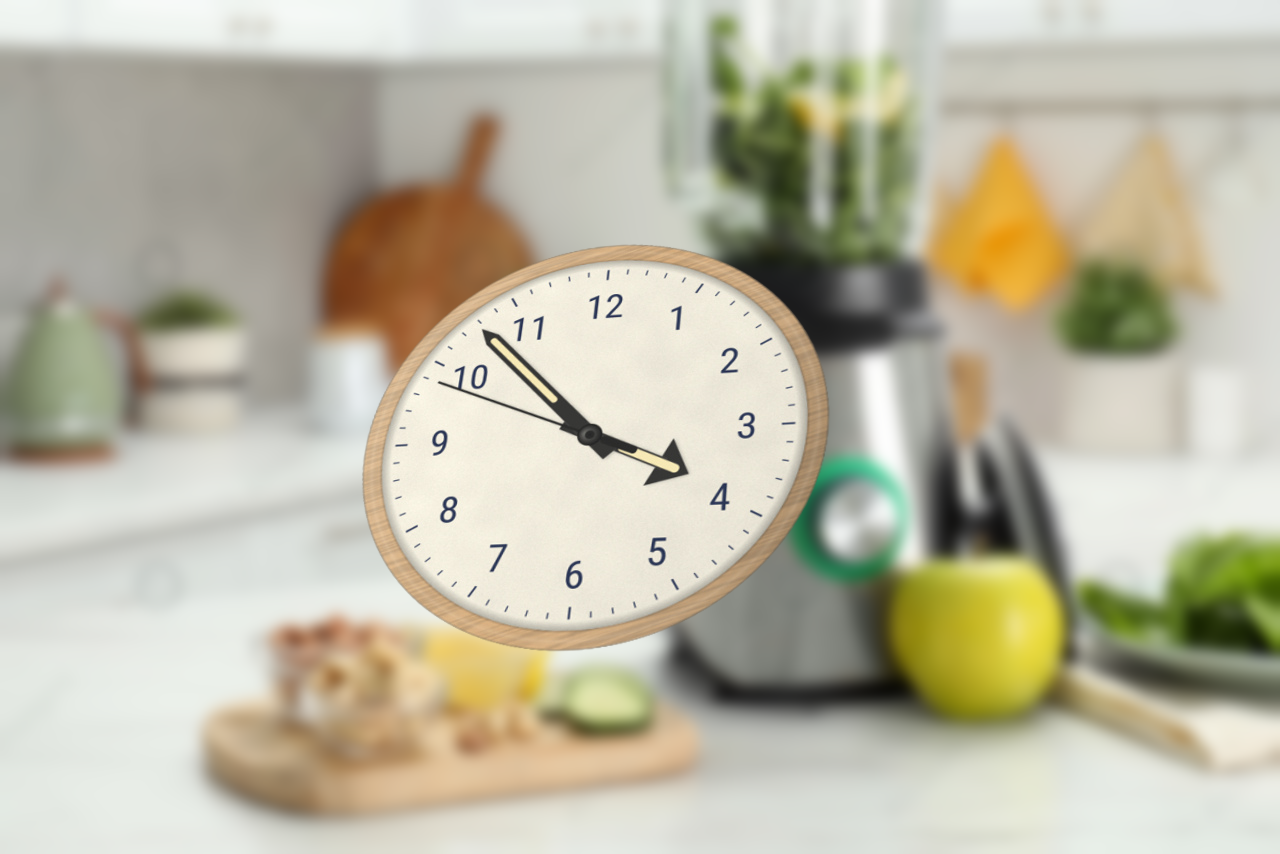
3:52:49
